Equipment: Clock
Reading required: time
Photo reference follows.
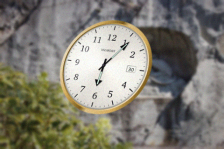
6:06
